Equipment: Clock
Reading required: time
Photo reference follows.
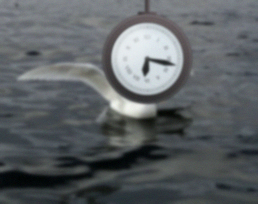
6:17
